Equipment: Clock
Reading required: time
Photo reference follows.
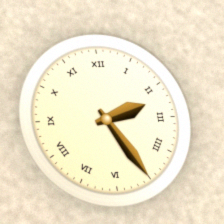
2:25
